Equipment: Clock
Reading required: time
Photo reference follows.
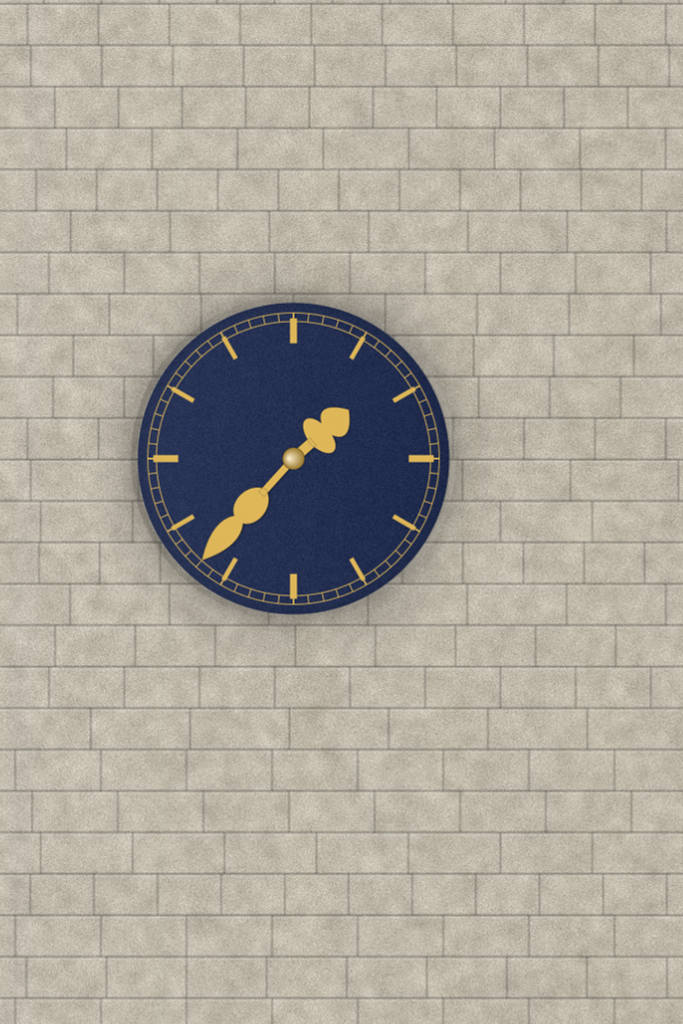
1:37
